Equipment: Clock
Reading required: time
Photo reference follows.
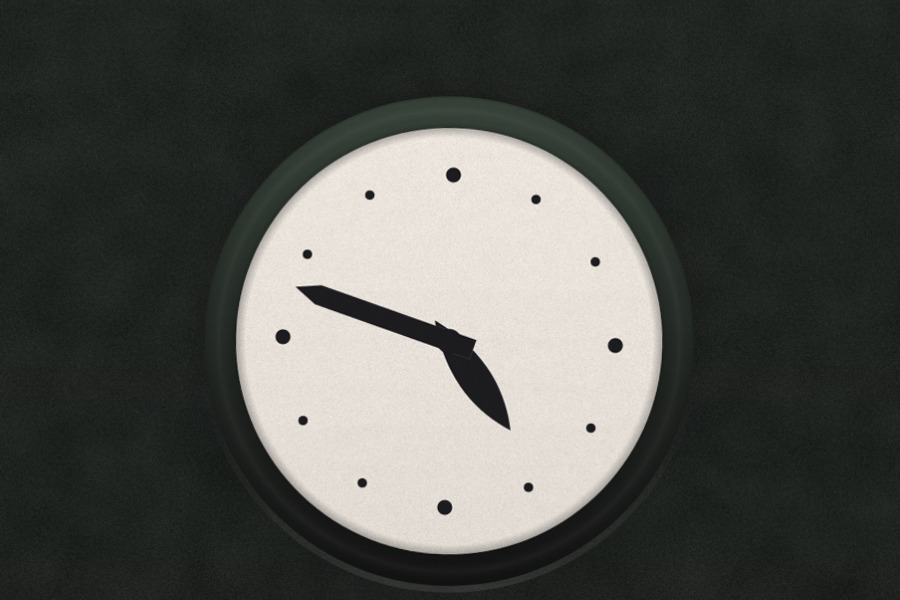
4:48
